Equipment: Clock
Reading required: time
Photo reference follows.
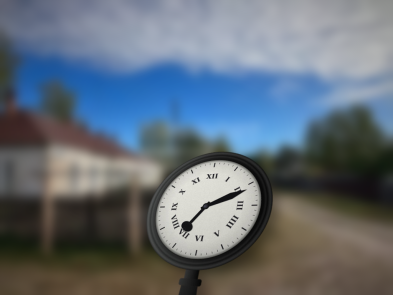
7:11
